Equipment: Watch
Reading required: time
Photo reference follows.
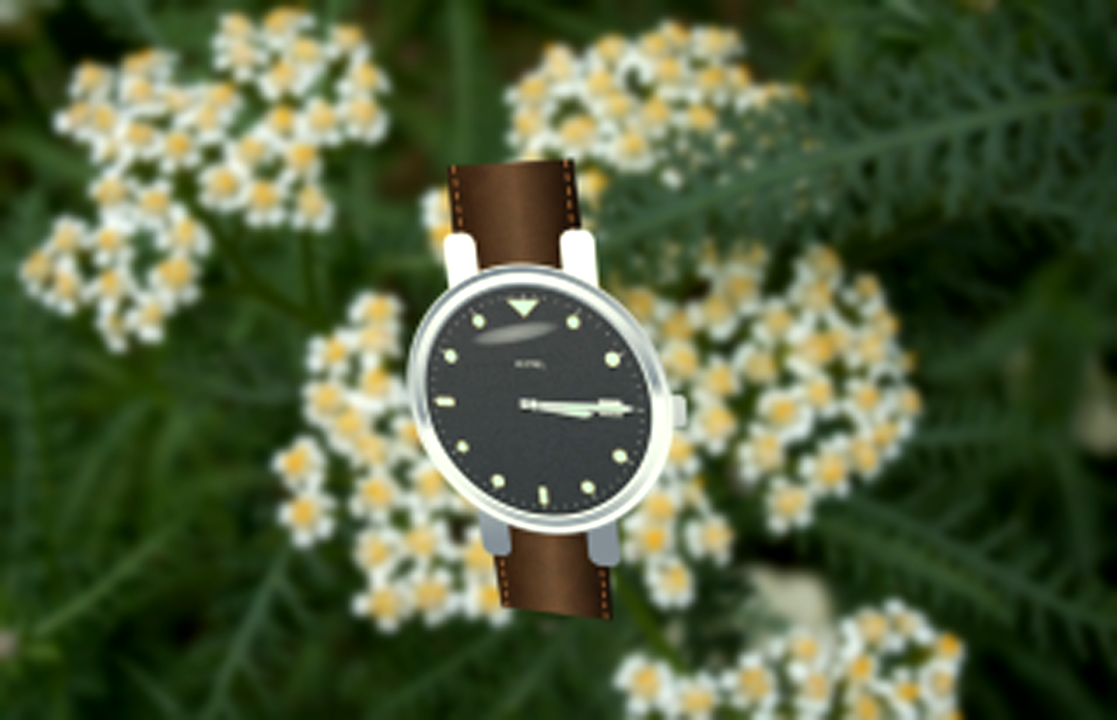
3:15
